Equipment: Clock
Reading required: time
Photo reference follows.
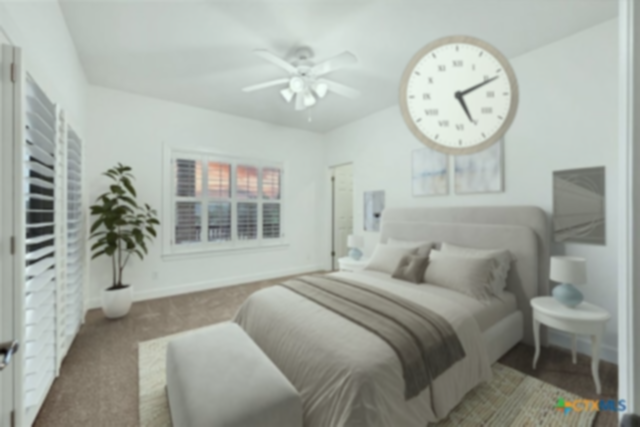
5:11
